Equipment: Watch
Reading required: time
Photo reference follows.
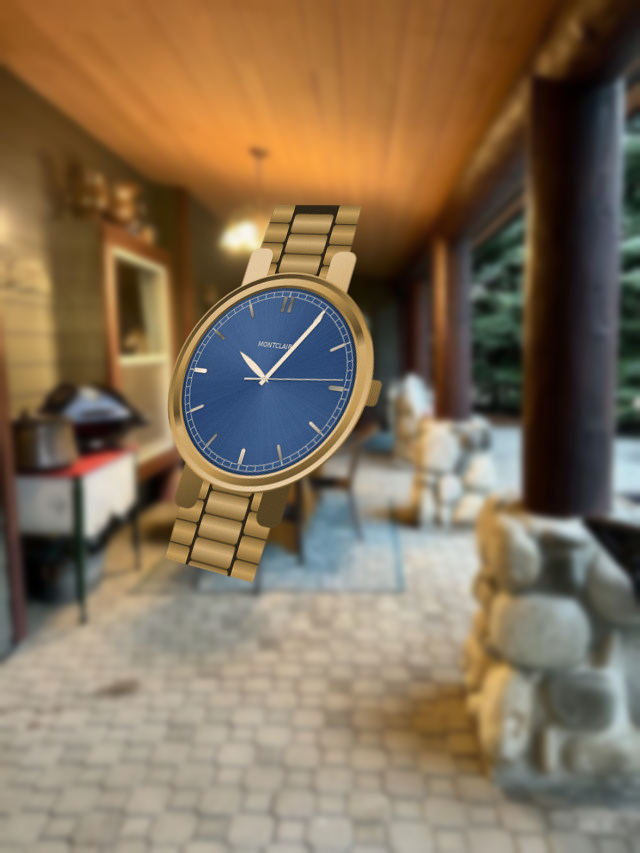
10:05:14
